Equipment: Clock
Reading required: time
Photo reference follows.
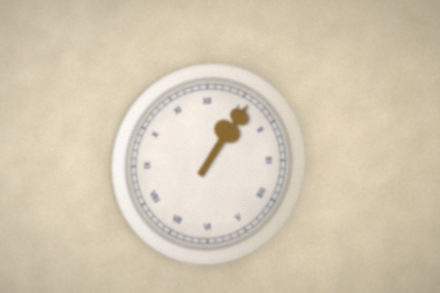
1:06
